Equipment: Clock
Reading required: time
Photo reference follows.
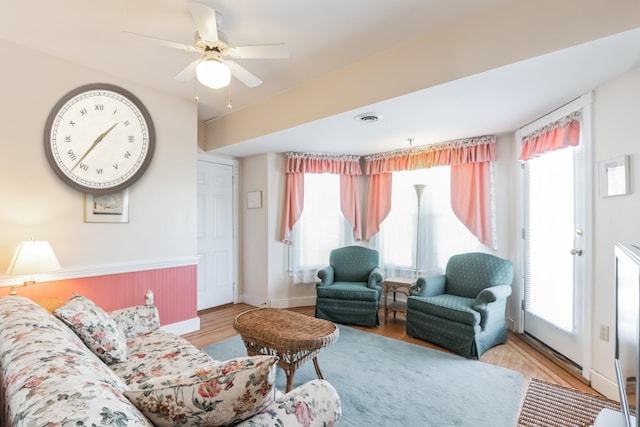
1:37
